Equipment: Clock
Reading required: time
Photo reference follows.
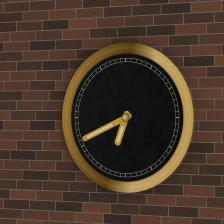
6:41
